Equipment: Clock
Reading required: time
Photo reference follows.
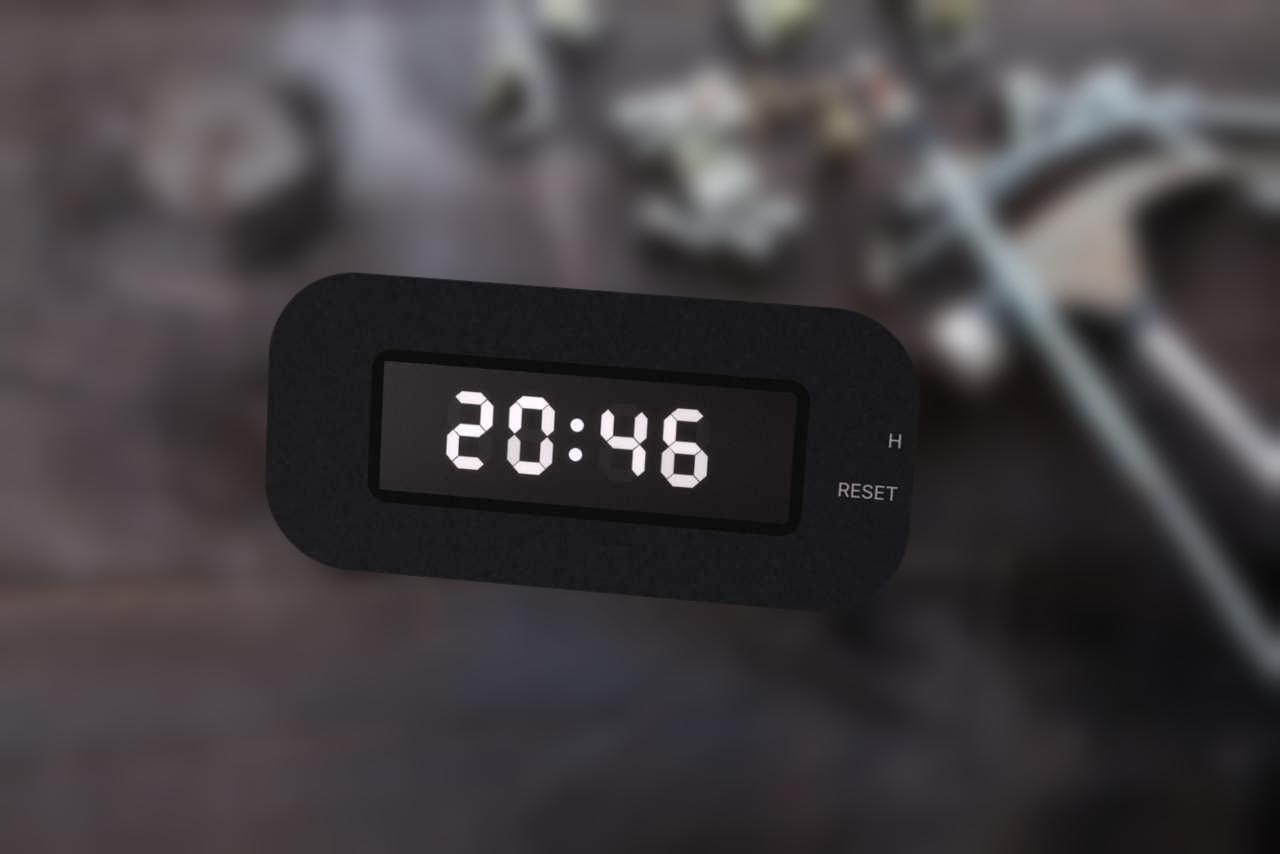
20:46
